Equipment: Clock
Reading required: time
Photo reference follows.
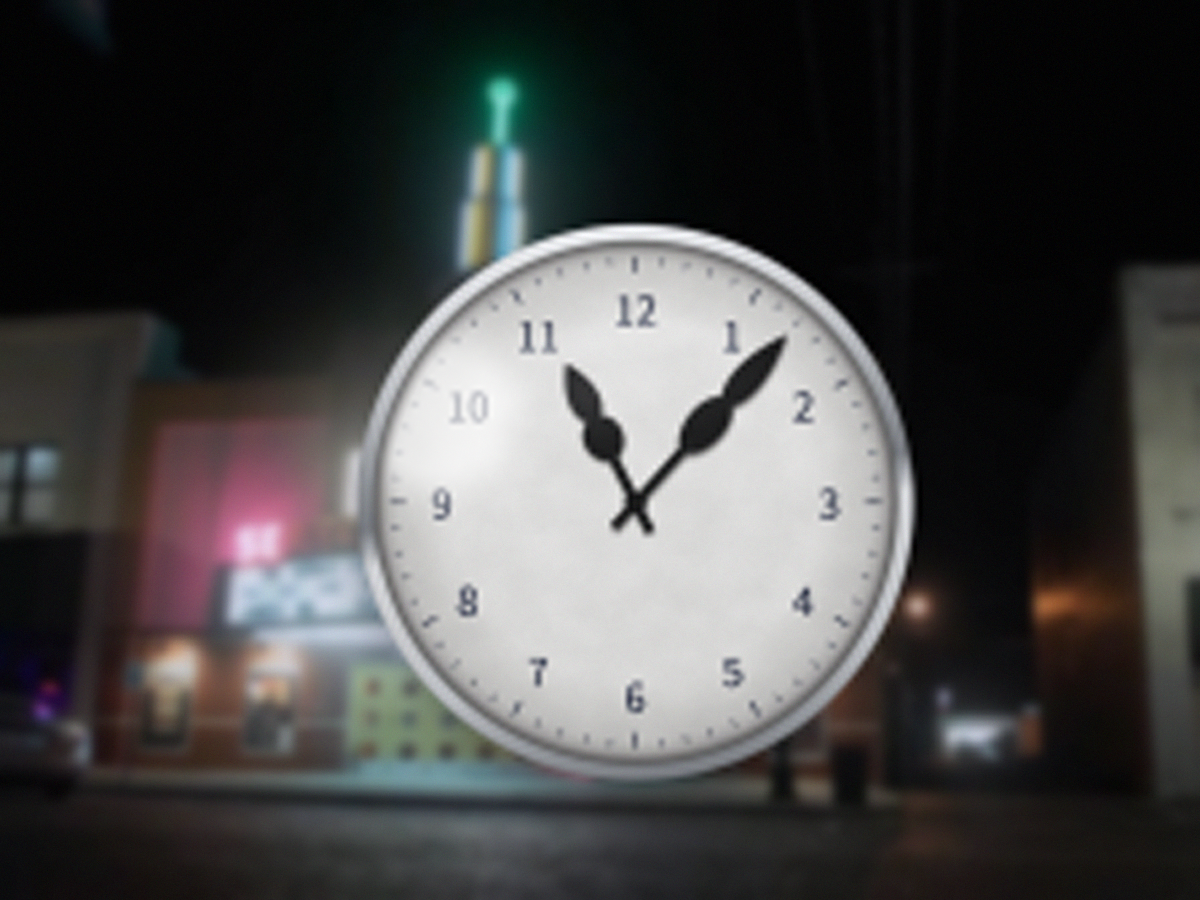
11:07
